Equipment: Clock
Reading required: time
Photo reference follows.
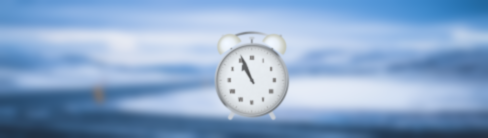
10:56
